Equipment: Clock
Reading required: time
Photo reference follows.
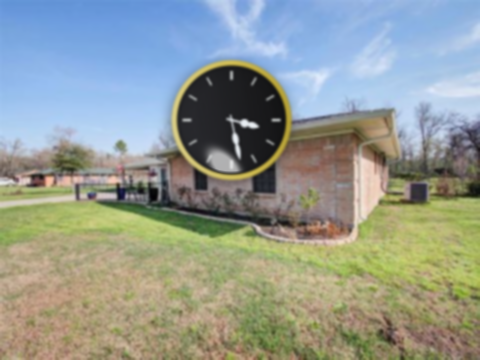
3:28
